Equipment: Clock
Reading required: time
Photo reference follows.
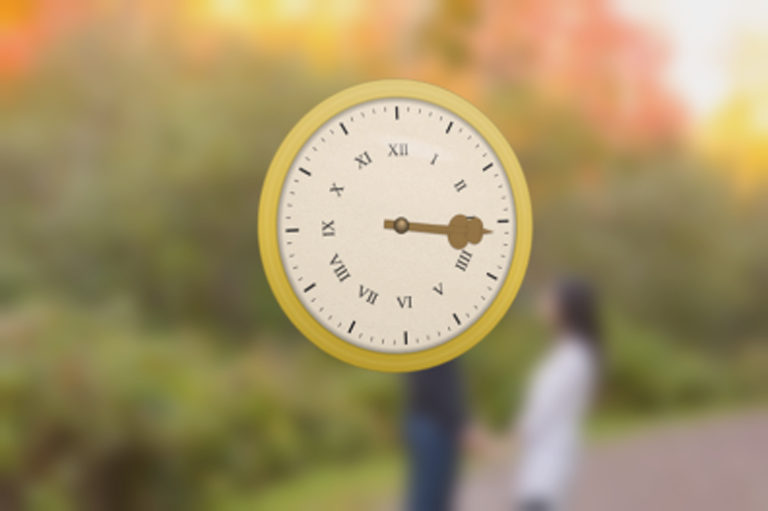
3:16
